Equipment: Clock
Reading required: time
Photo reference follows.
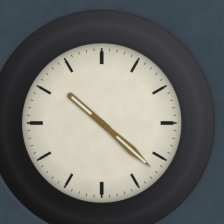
10:22
